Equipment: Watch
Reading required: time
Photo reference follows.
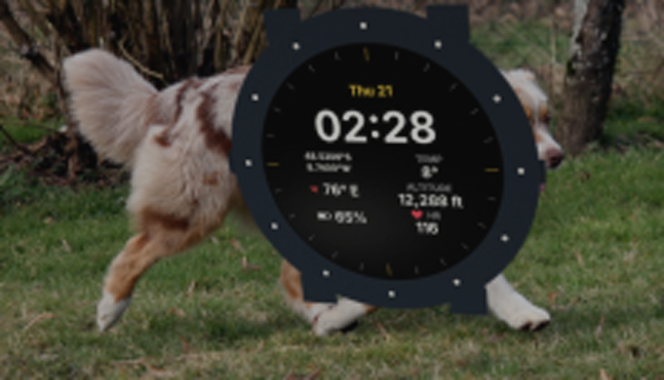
2:28
